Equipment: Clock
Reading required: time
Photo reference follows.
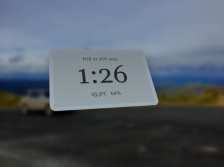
1:26
